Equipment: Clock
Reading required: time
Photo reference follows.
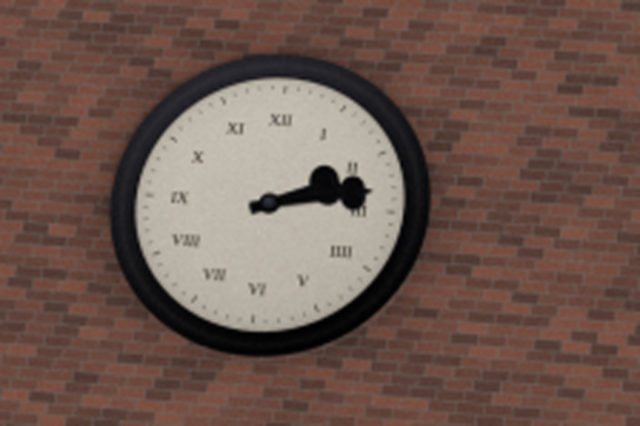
2:13
